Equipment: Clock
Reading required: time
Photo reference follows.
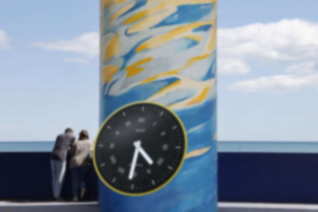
4:31
